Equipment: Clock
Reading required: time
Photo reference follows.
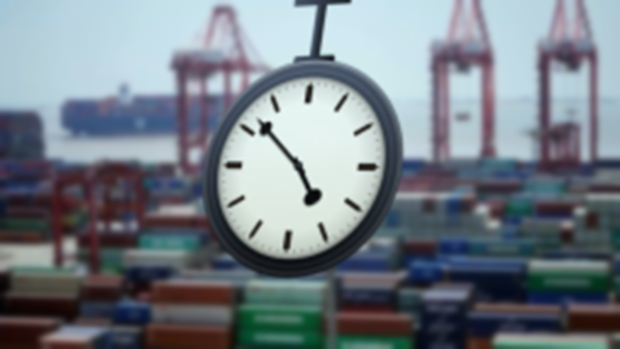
4:52
